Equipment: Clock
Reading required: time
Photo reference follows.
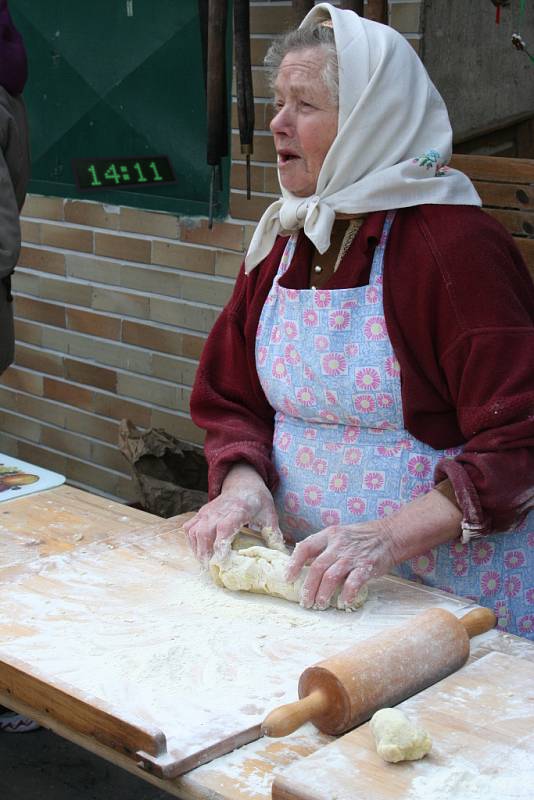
14:11
